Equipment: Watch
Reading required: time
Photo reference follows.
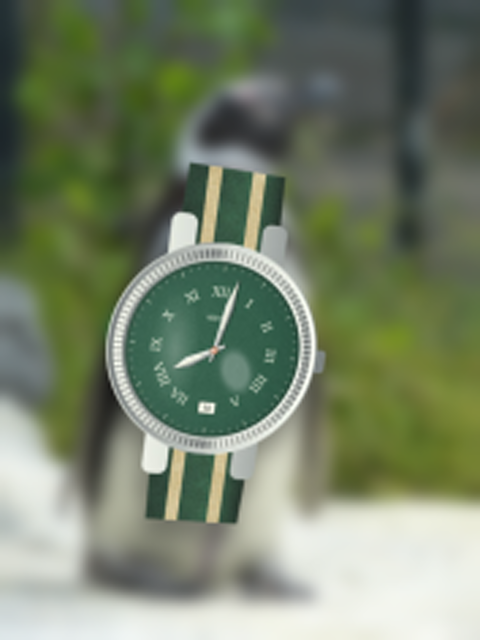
8:02
